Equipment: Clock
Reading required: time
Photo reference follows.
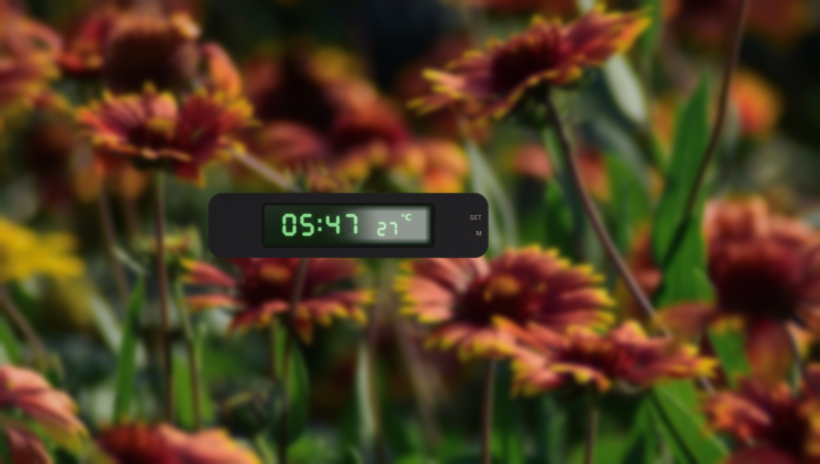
5:47
